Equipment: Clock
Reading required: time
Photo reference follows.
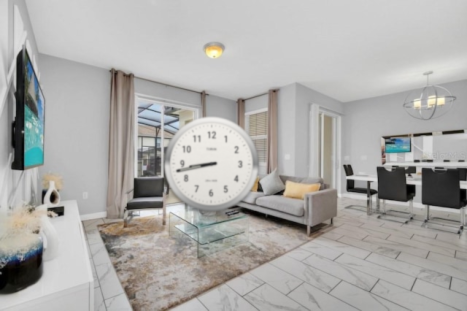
8:43
